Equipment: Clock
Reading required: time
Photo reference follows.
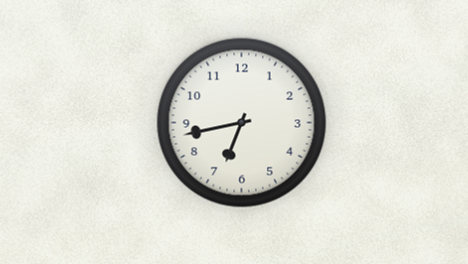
6:43
